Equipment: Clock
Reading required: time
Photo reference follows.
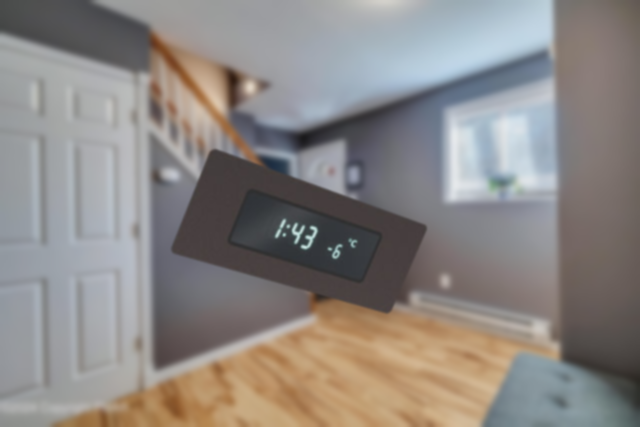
1:43
